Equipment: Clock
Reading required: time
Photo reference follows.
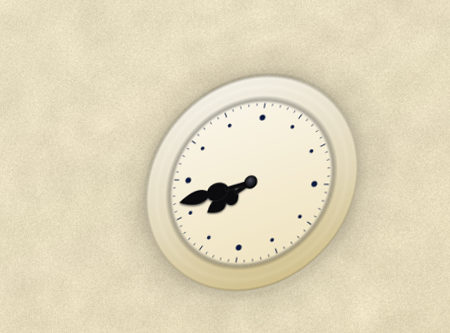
7:42
